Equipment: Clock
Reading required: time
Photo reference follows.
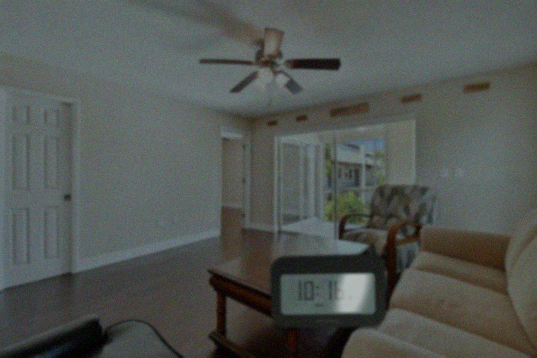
10:16
